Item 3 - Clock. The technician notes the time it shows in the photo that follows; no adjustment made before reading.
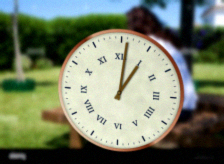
1:01
